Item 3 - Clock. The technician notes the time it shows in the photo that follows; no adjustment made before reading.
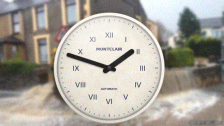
1:48
